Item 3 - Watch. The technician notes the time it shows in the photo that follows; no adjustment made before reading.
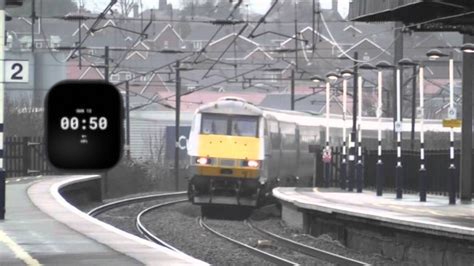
0:50
